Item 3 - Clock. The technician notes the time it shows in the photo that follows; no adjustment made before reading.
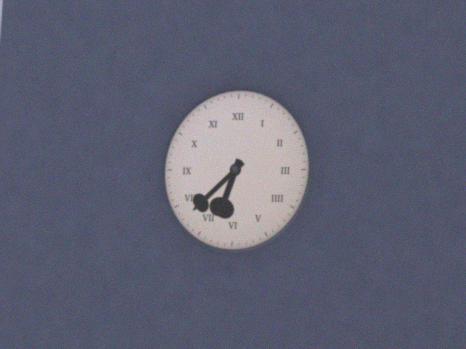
6:38
